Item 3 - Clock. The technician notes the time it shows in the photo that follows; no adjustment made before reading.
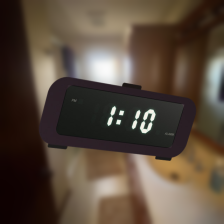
1:10
